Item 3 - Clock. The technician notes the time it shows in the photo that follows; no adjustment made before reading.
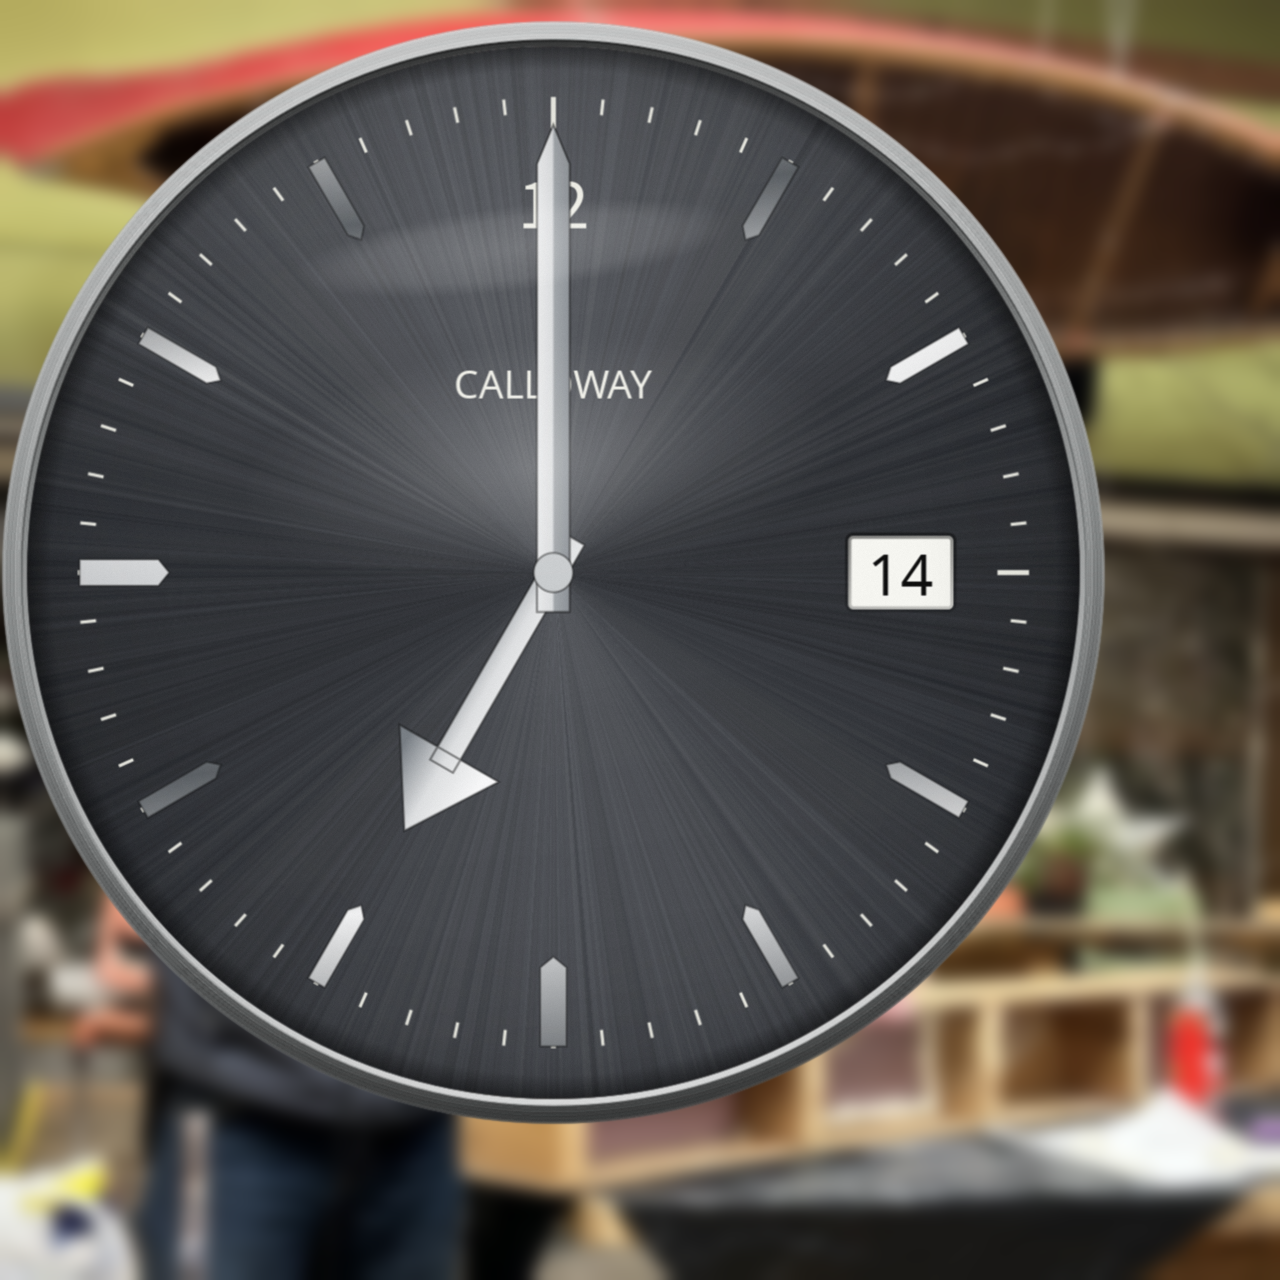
7:00
